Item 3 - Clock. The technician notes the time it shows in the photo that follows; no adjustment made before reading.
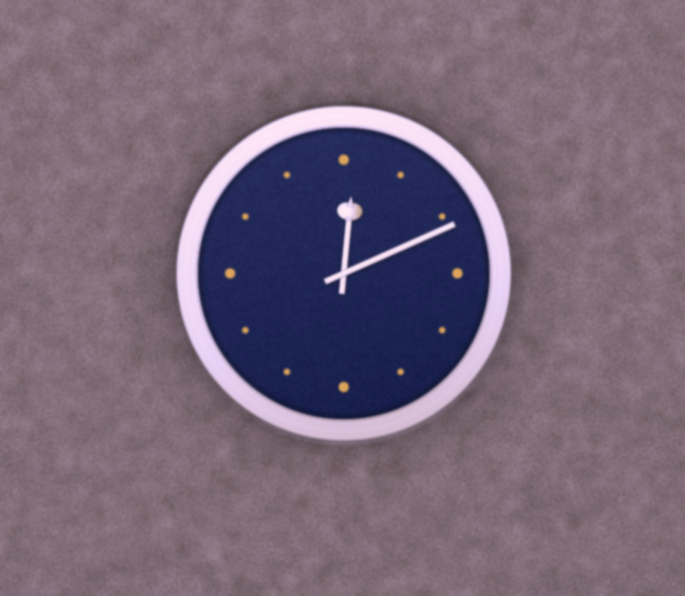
12:11
